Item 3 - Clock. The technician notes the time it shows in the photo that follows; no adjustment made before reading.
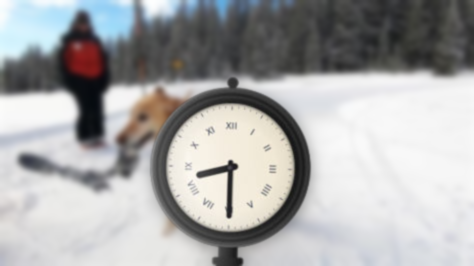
8:30
